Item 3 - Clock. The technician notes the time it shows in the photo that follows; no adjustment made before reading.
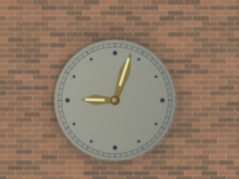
9:03
